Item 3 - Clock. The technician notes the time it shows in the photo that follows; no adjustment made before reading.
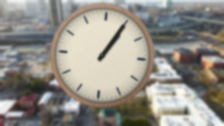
1:05
